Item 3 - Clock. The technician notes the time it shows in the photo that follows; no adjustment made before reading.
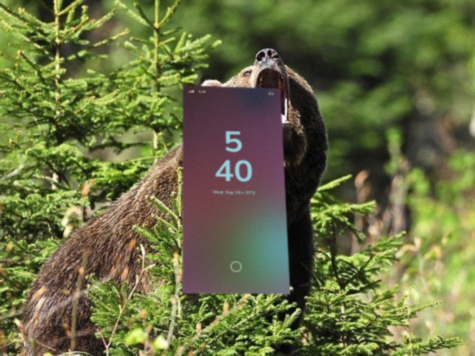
5:40
